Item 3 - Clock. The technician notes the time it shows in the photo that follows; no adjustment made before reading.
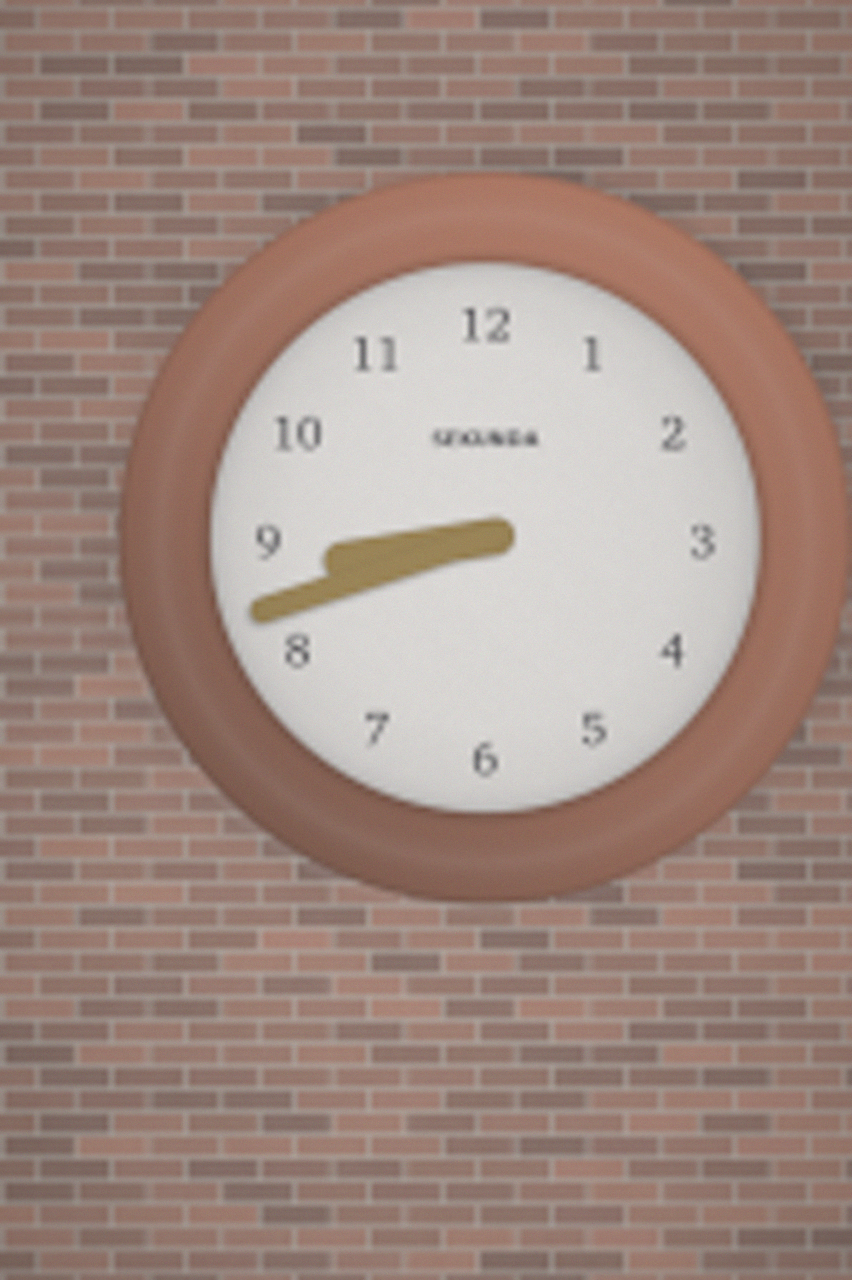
8:42
